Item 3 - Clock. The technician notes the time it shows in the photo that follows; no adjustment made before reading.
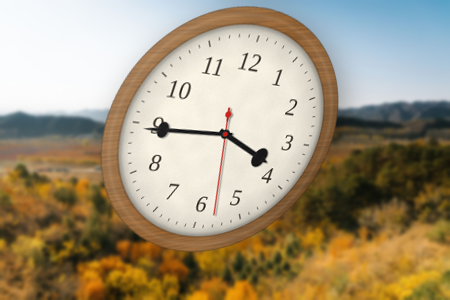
3:44:28
